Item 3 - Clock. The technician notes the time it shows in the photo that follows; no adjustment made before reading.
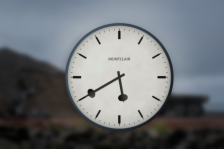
5:40
